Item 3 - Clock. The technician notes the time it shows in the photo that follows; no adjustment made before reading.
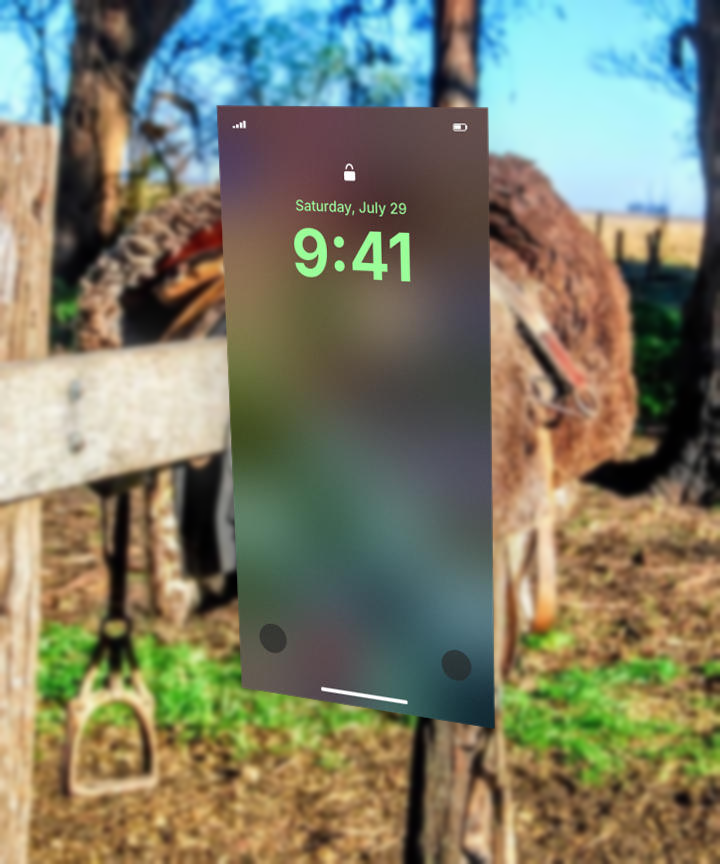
9:41
